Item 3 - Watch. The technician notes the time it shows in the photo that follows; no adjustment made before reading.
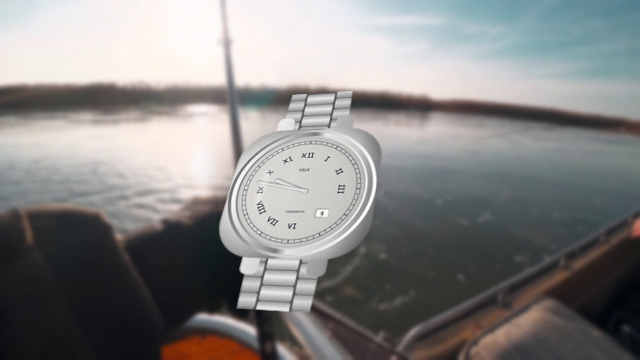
9:47
